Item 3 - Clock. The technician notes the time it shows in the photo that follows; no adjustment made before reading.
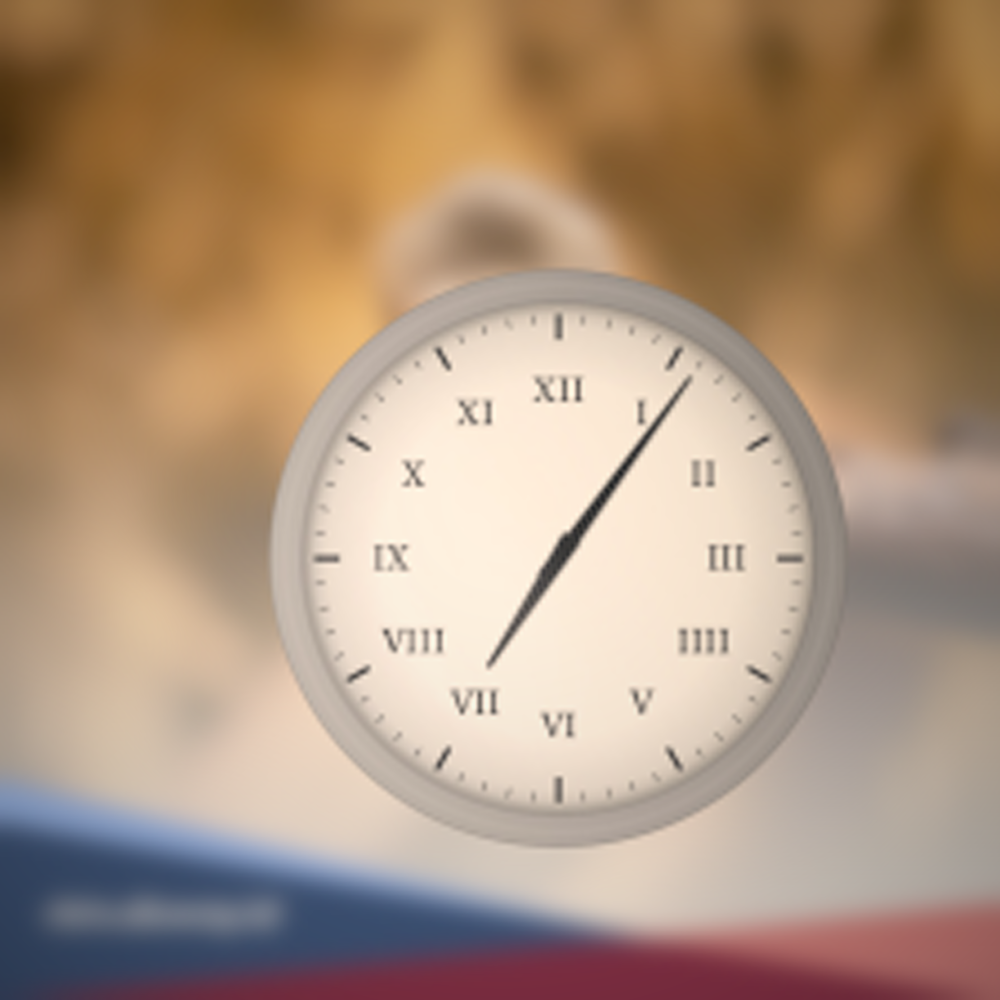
7:06
